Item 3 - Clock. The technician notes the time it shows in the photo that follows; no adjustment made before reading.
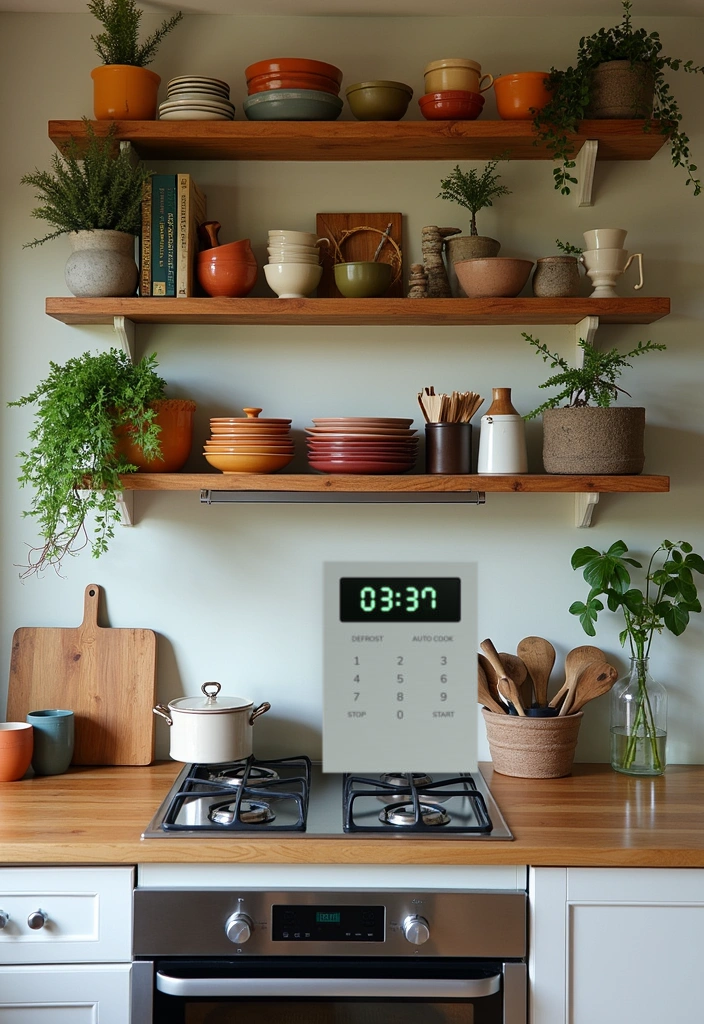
3:37
